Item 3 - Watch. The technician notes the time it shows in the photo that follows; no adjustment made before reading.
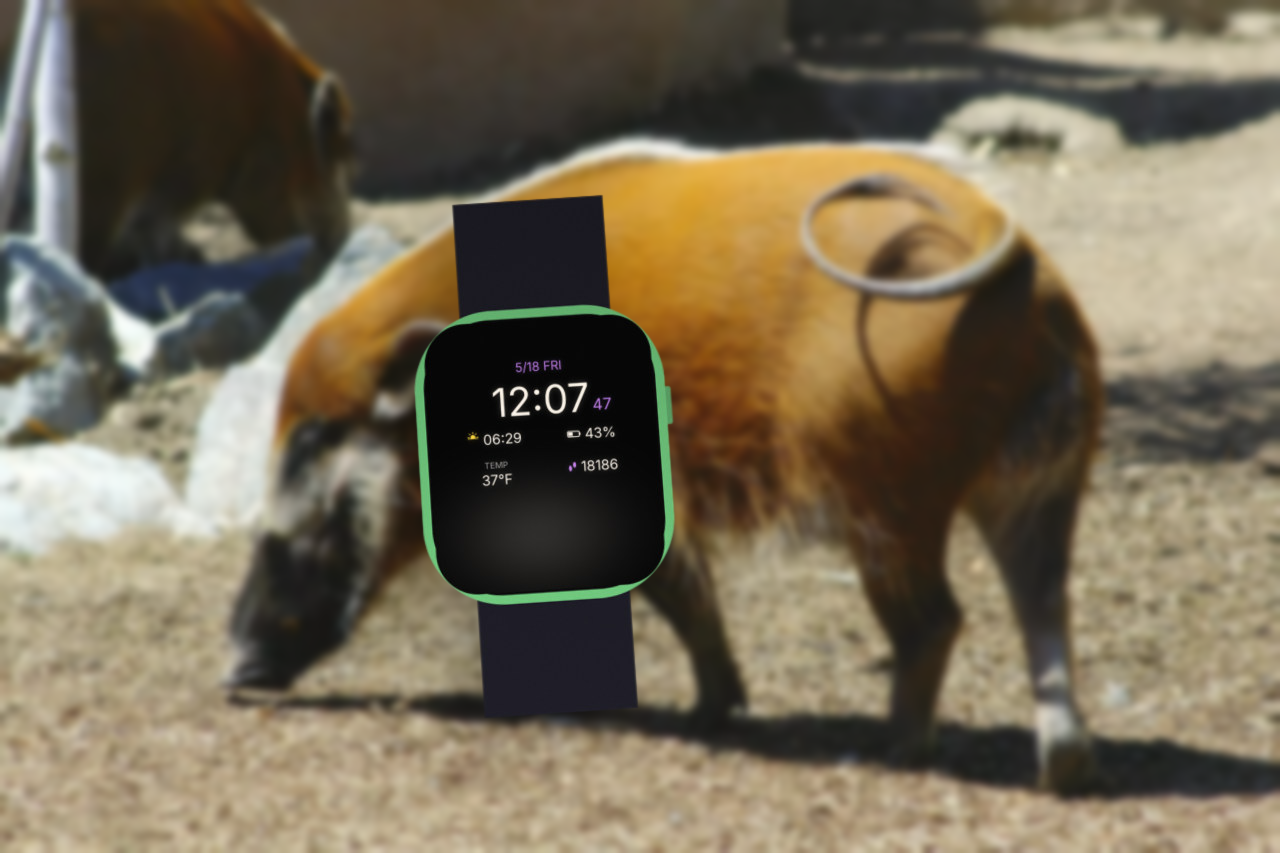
12:07:47
